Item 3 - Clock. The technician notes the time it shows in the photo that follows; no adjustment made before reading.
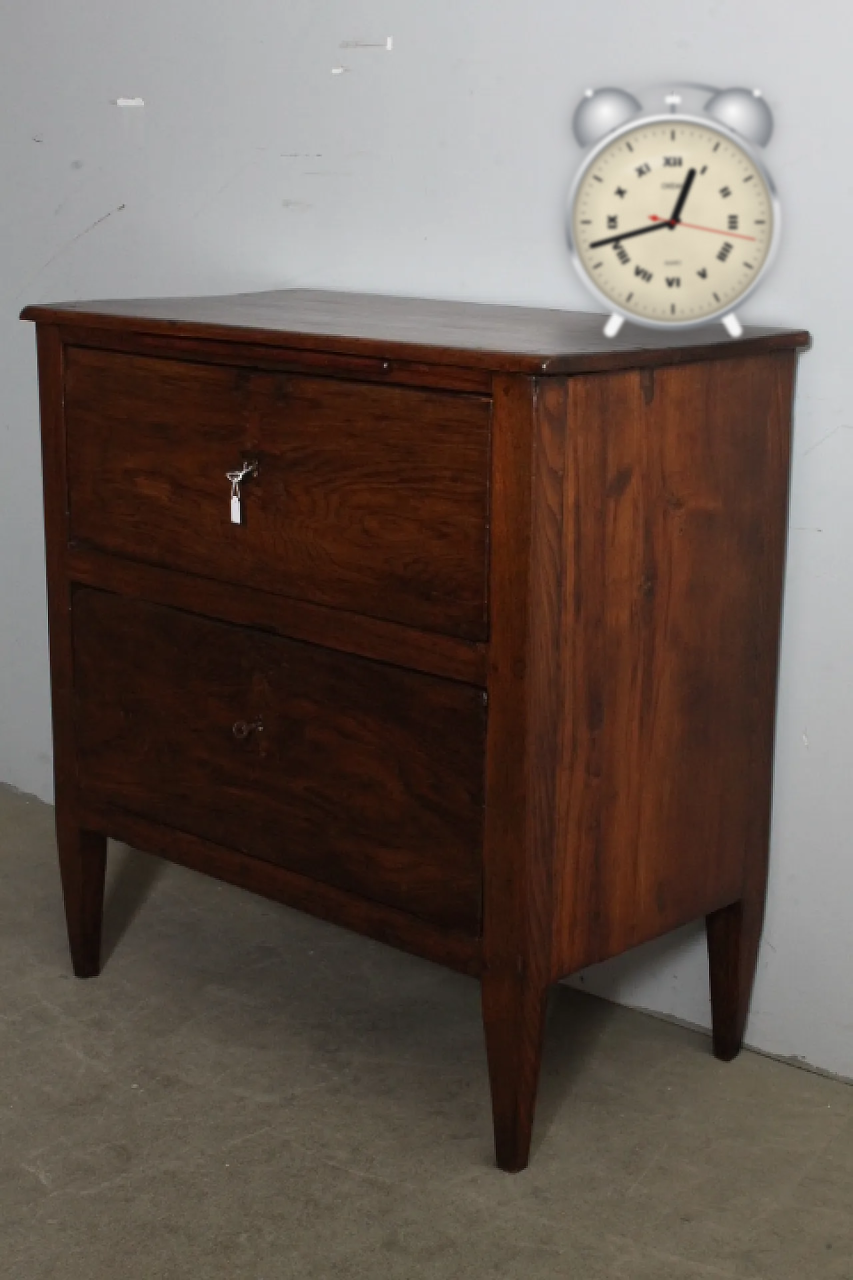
12:42:17
